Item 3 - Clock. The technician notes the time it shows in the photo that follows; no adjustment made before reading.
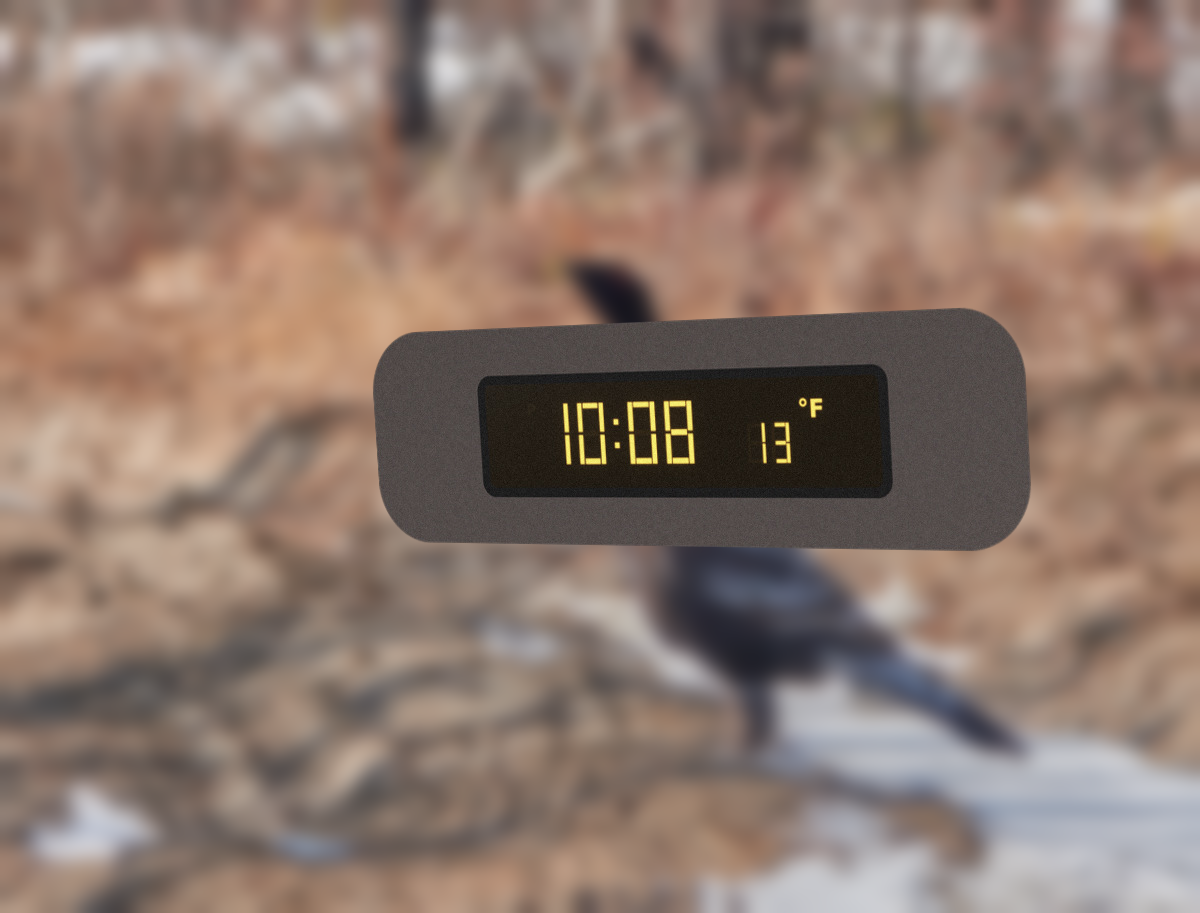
10:08
